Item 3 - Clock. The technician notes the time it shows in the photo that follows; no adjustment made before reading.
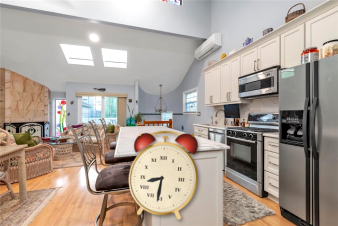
8:31
